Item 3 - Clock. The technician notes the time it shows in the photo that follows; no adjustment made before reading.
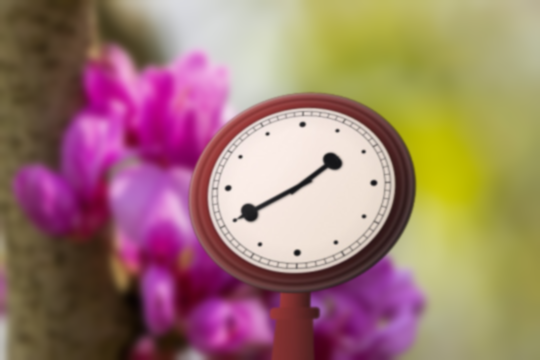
1:40
